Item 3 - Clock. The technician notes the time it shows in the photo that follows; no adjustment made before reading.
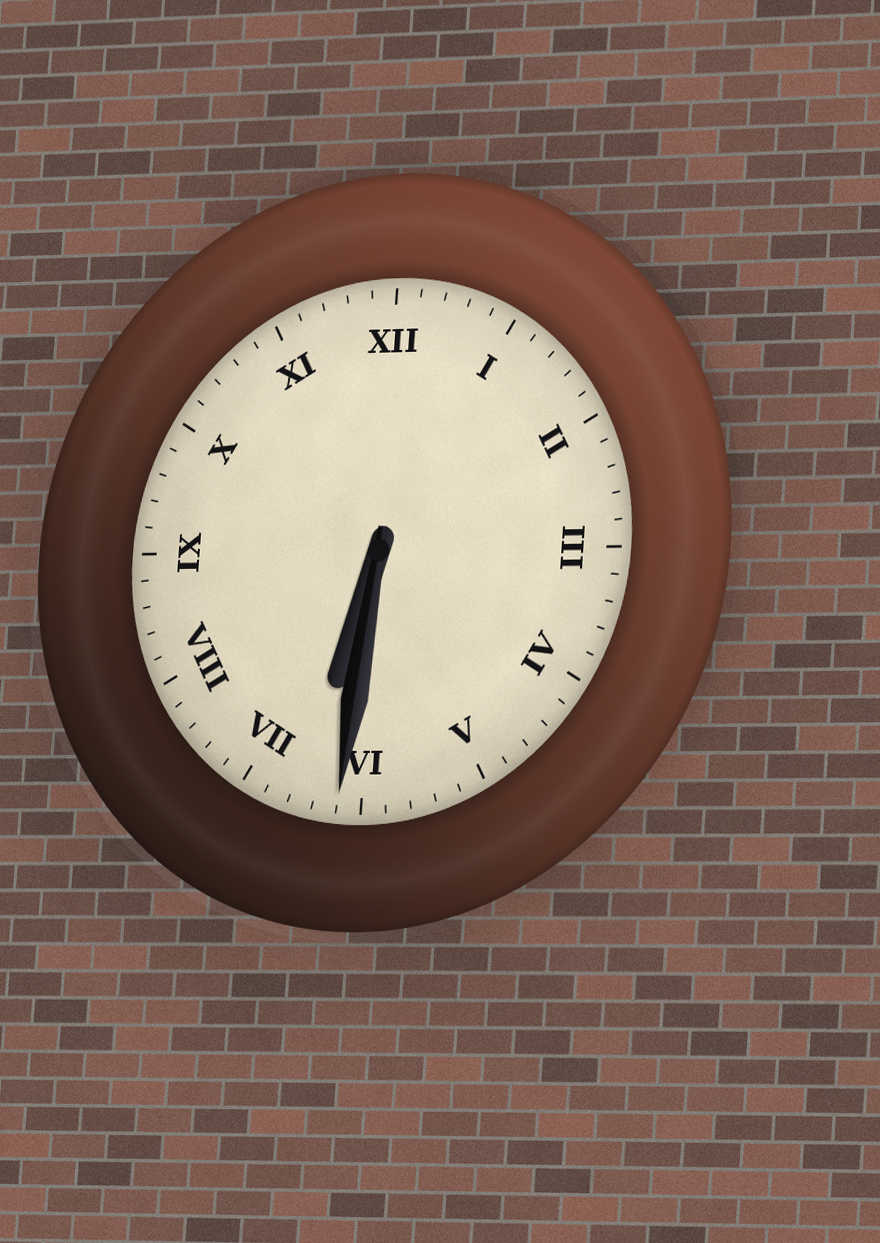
6:31
